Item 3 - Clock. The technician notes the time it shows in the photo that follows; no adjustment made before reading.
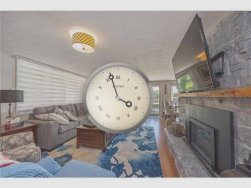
3:57
